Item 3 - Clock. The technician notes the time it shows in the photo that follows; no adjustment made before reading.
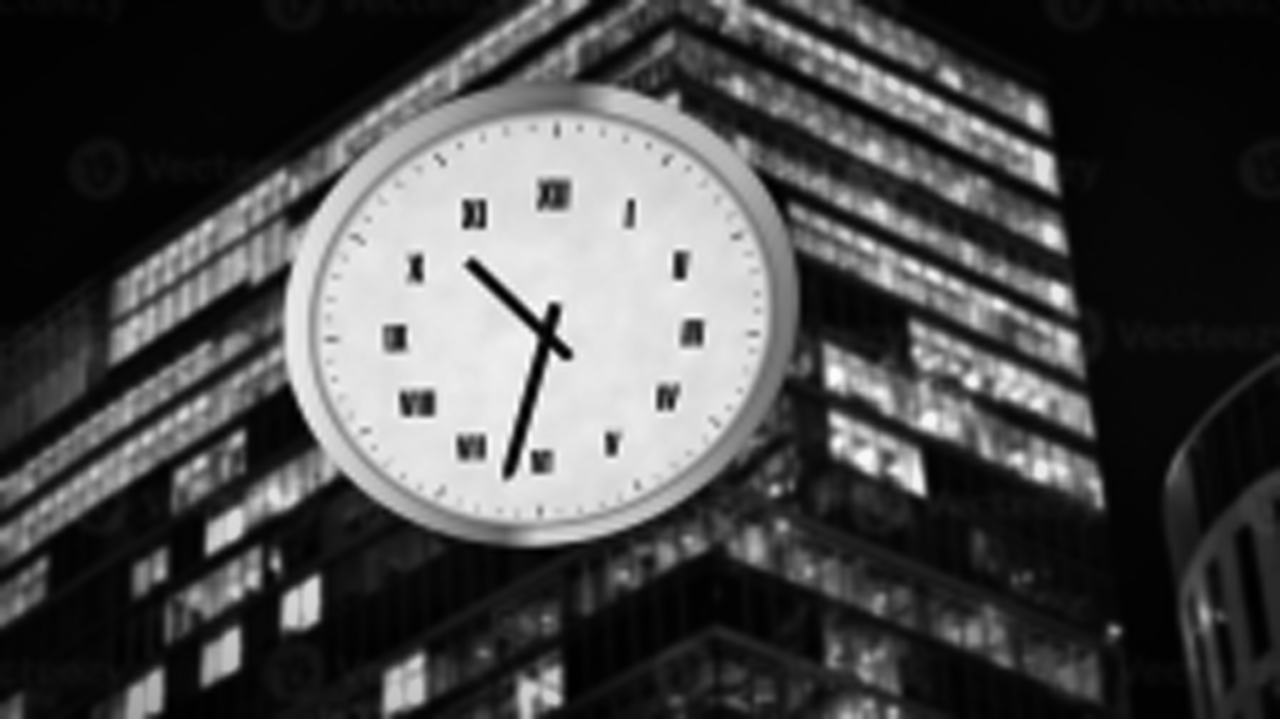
10:32
